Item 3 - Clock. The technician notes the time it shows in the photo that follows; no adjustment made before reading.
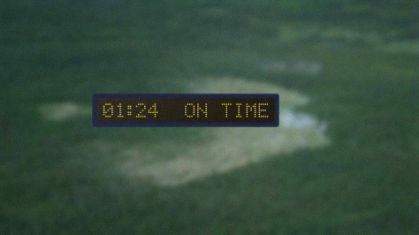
1:24
